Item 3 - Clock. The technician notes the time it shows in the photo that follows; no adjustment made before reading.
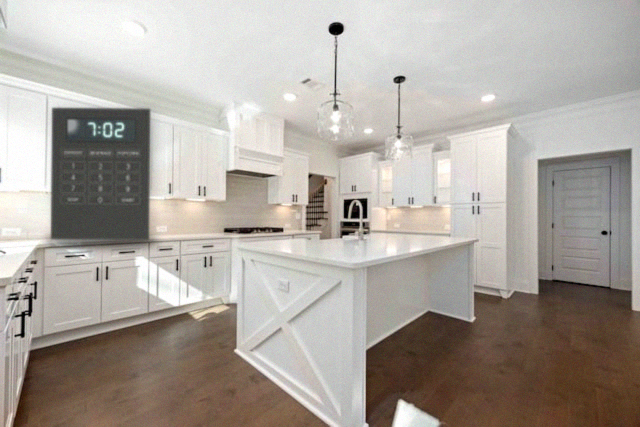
7:02
